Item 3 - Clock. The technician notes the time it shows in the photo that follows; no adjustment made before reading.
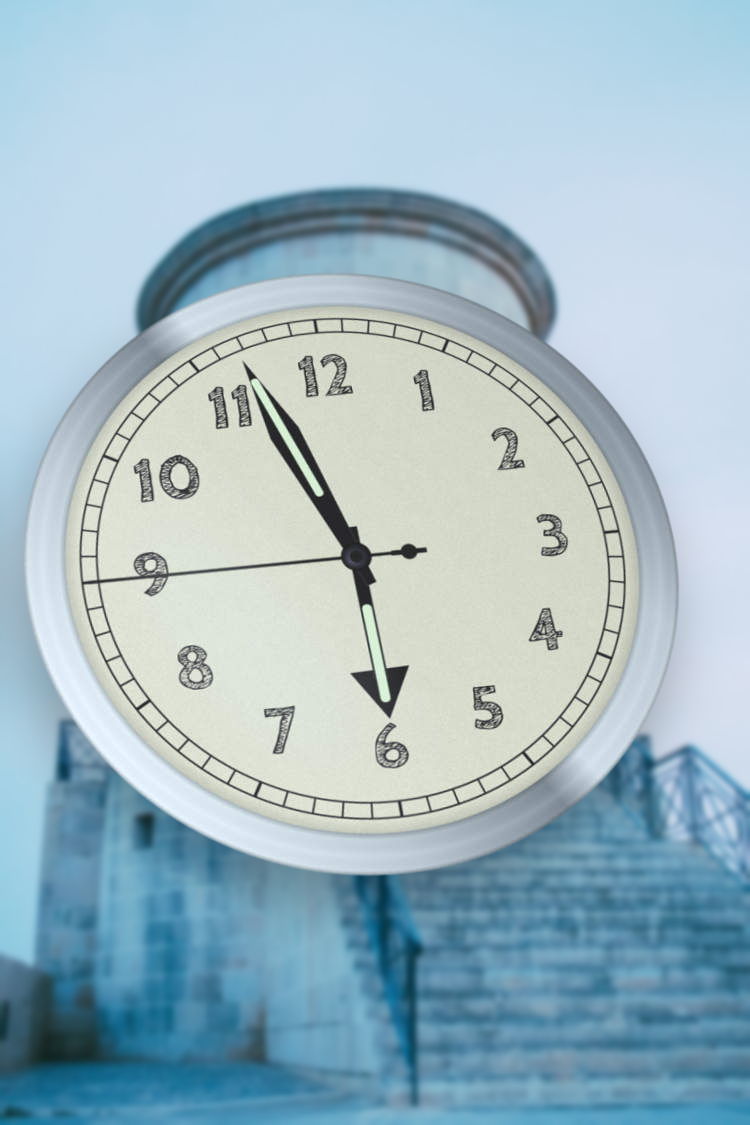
5:56:45
